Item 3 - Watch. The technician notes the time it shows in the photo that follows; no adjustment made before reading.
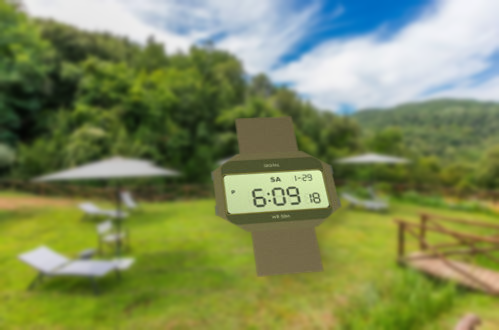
6:09:18
